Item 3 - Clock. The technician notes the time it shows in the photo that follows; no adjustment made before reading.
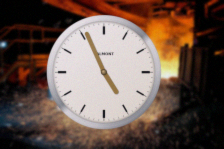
4:56
